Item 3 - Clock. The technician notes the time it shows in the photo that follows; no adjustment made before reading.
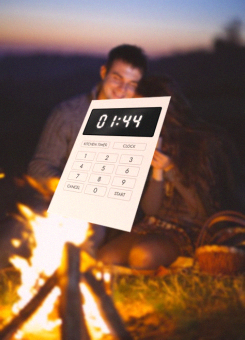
1:44
